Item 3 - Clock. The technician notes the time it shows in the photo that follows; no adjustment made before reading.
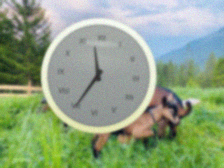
11:35
